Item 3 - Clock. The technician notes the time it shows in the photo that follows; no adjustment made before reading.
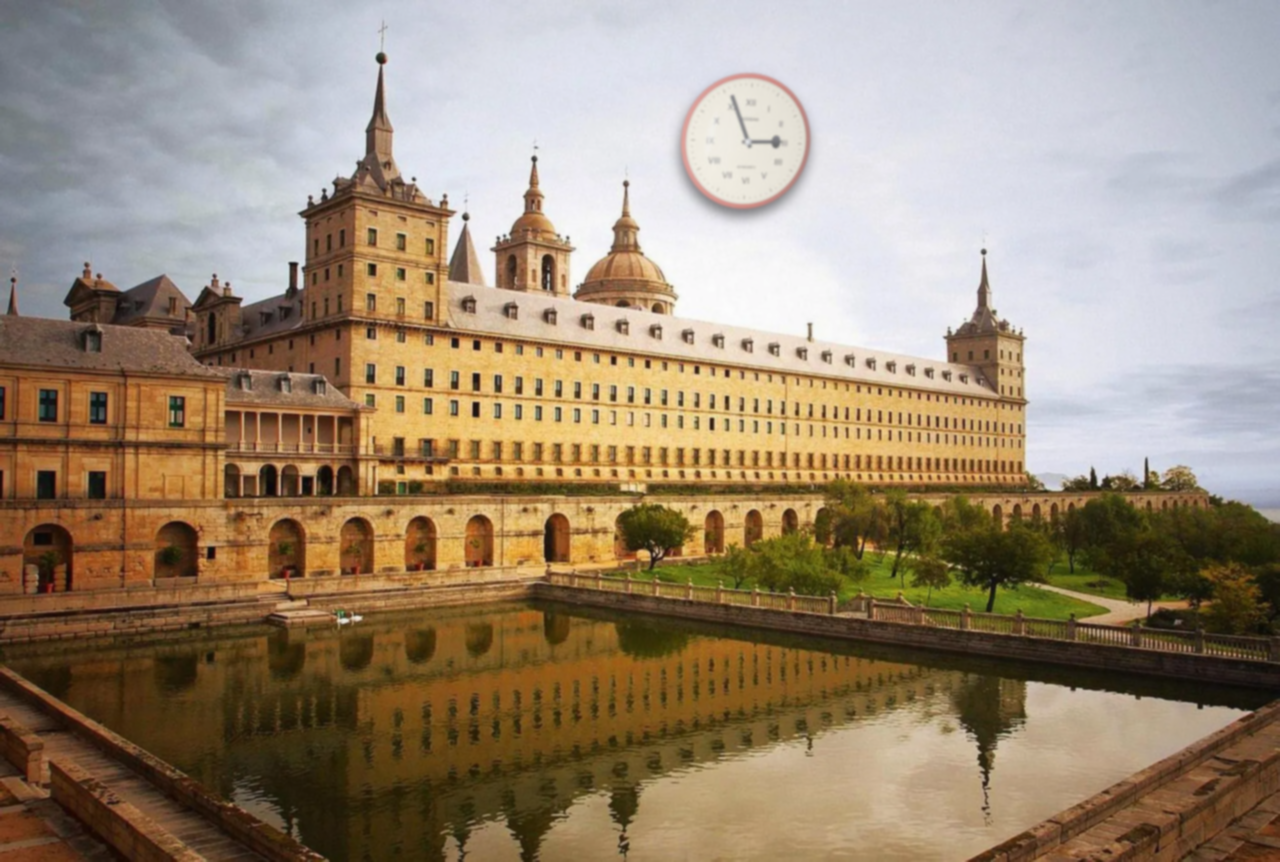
2:56
